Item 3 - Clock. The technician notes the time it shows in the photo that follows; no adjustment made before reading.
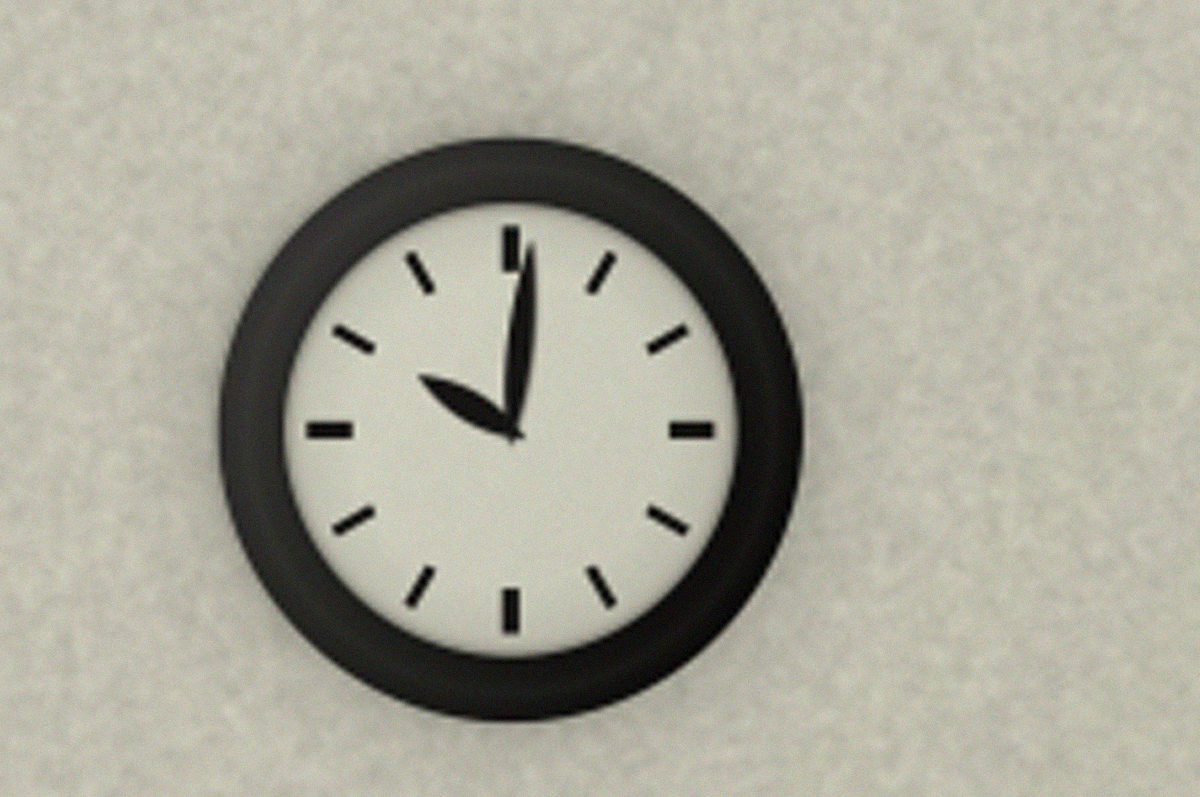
10:01
